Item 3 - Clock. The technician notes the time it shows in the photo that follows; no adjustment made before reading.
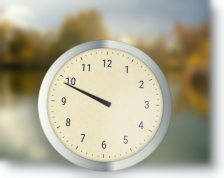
9:49
